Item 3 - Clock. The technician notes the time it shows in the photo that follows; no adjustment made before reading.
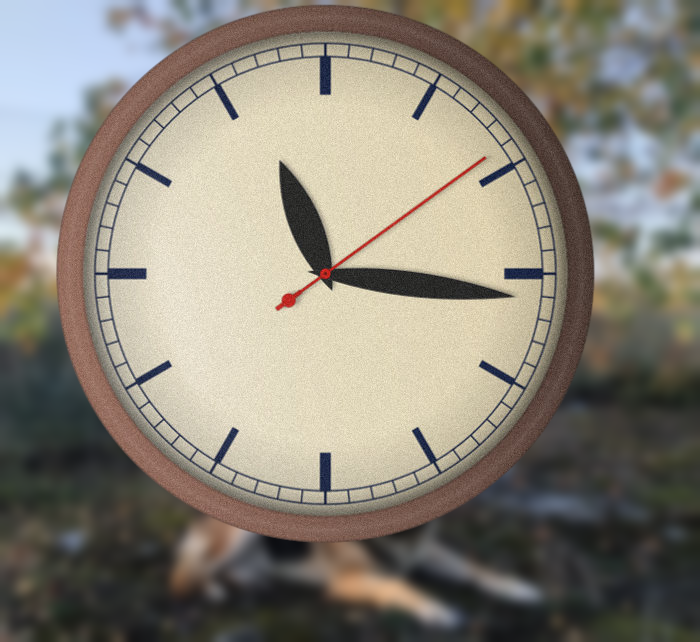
11:16:09
